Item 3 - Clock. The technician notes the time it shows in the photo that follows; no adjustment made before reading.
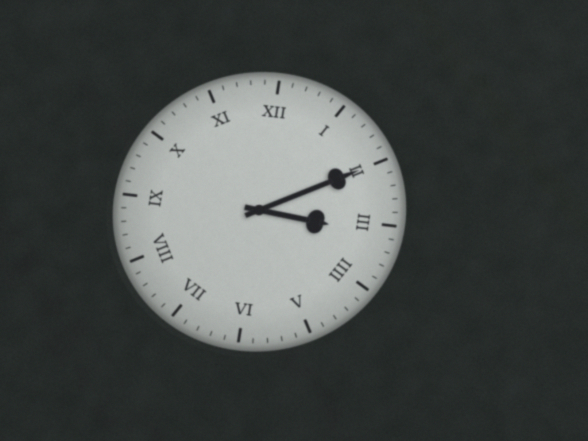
3:10
